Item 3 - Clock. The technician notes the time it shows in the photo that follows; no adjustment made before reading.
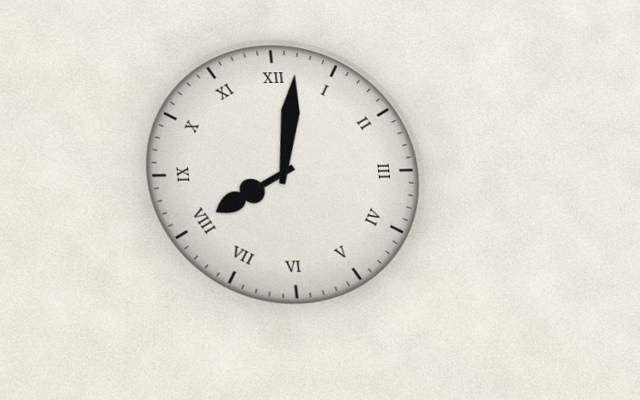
8:02
